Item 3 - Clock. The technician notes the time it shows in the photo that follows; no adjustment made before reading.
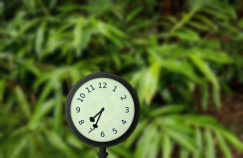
7:34
